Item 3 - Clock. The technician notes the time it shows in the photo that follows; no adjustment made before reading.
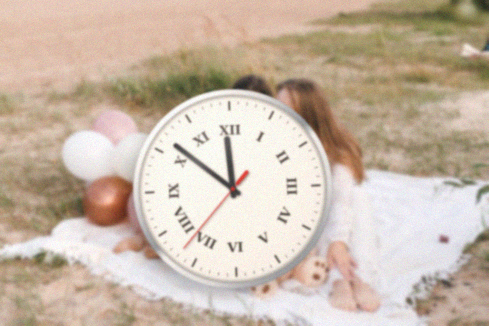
11:51:37
